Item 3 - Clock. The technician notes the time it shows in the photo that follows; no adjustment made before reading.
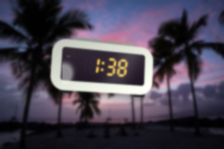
1:38
